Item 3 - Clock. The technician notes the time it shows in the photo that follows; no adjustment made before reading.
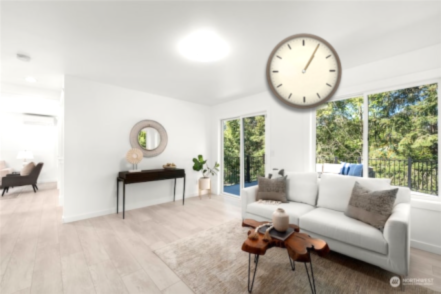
1:05
